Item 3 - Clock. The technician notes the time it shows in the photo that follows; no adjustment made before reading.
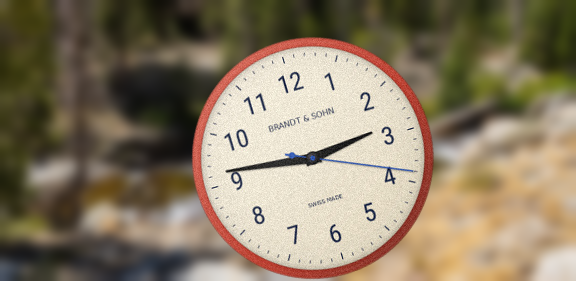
2:46:19
